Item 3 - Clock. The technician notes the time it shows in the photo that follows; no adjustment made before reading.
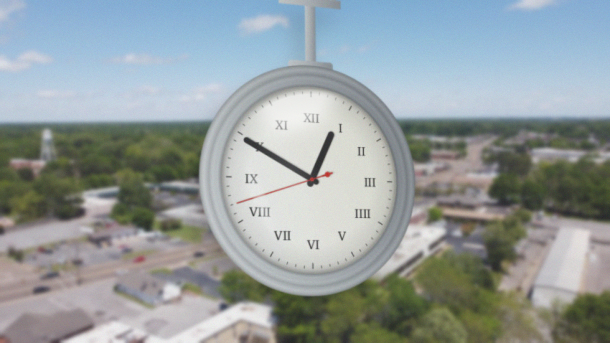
12:49:42
